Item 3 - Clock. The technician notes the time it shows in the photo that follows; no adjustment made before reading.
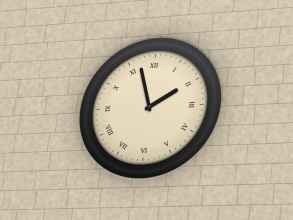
1:57
